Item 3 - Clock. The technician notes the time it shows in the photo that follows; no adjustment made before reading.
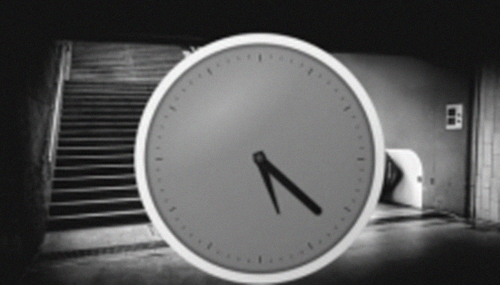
5:22
